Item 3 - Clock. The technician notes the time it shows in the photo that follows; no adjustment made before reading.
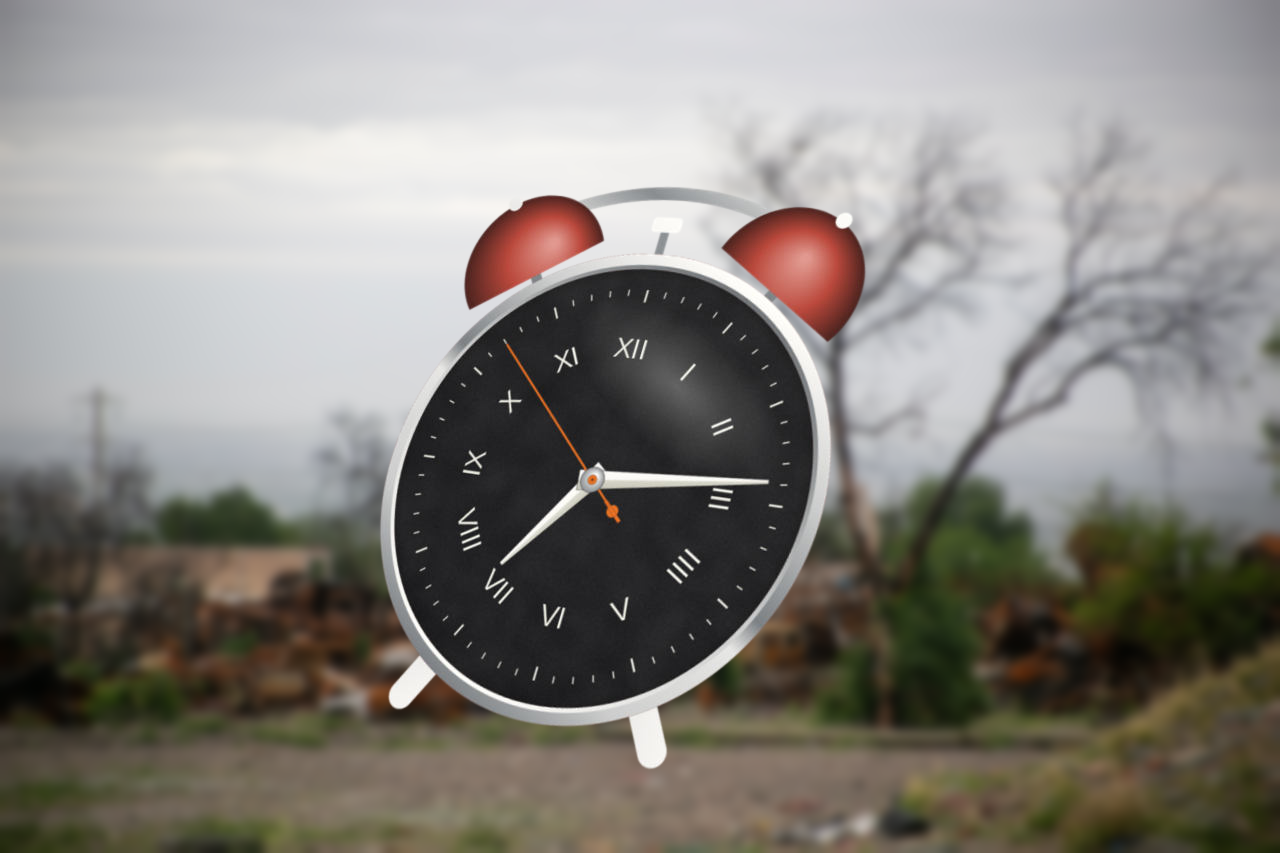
7:13:52
